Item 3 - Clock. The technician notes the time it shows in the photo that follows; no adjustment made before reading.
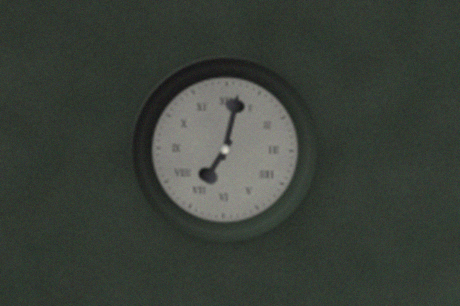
7:02
